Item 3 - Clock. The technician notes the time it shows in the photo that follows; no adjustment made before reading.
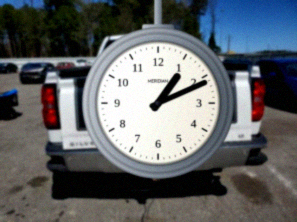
1:11
